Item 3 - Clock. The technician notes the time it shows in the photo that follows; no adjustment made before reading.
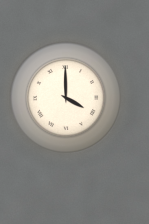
4:00
